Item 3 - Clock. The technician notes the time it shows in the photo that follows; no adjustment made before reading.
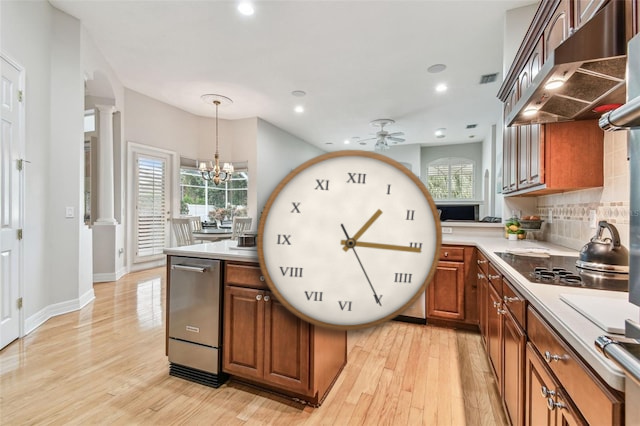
1:15:25
